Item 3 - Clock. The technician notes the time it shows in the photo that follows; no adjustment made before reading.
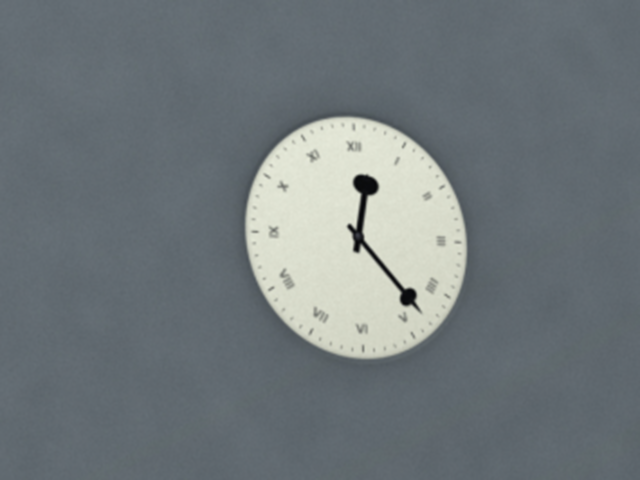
12:23
